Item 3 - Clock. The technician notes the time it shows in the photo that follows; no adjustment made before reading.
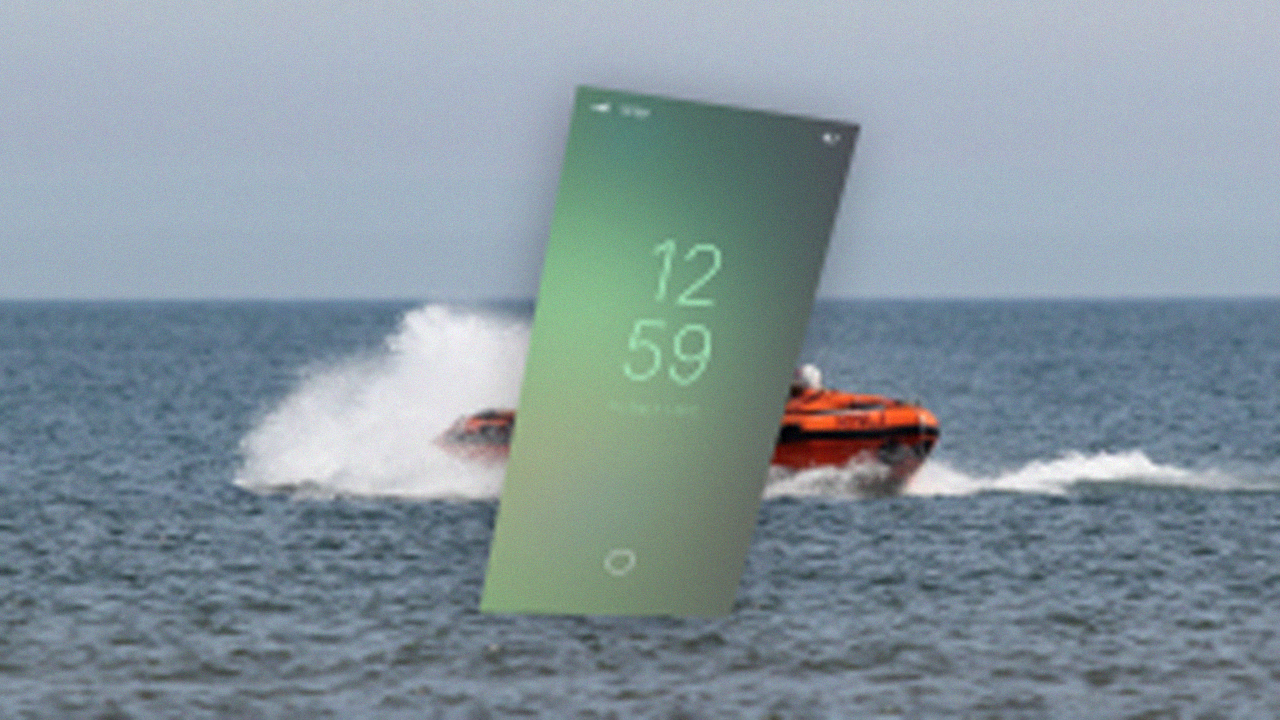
12:59
